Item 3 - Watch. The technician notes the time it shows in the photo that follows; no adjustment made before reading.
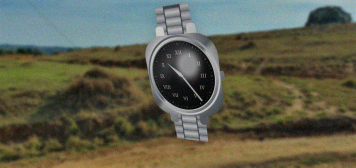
10:24
